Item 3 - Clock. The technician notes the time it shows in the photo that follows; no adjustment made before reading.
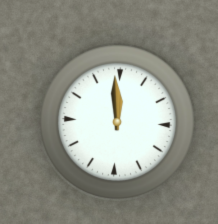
11:59
